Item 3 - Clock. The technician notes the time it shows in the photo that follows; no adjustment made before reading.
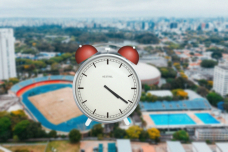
4:21
